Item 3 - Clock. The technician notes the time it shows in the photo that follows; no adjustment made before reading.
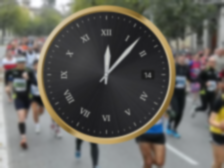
12:07
